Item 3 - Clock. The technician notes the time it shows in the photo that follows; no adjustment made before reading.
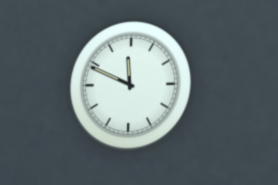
11:49
